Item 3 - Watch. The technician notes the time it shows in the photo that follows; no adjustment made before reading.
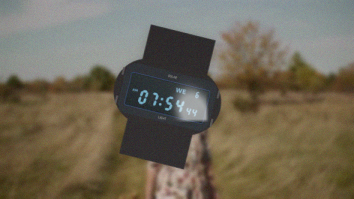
7:54:44
